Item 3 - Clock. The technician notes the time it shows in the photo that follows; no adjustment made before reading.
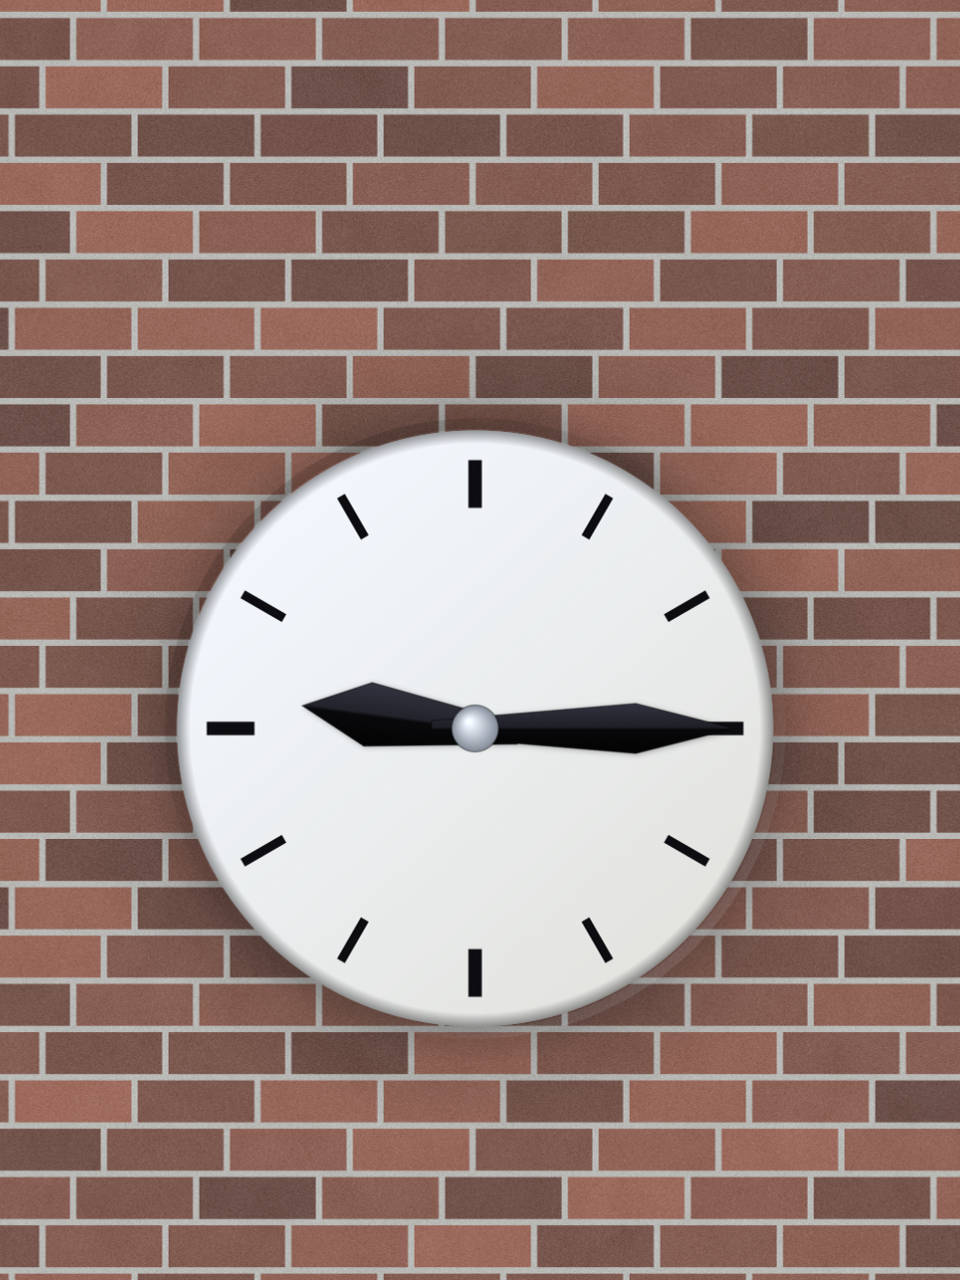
9:15
